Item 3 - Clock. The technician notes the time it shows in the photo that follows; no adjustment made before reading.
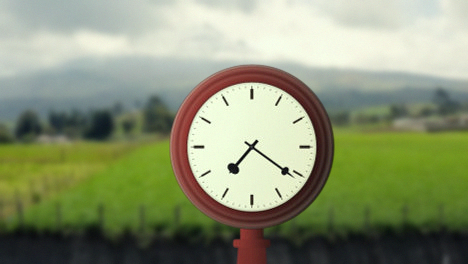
7:21
